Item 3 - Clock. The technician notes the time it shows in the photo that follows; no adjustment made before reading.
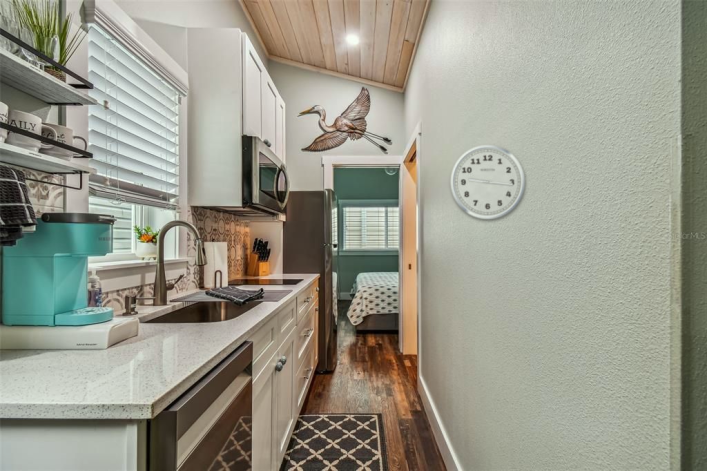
9:16
